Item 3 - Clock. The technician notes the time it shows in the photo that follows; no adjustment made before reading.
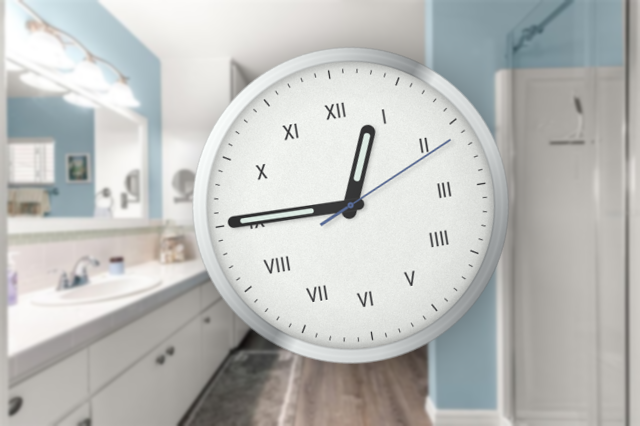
12:45:11
